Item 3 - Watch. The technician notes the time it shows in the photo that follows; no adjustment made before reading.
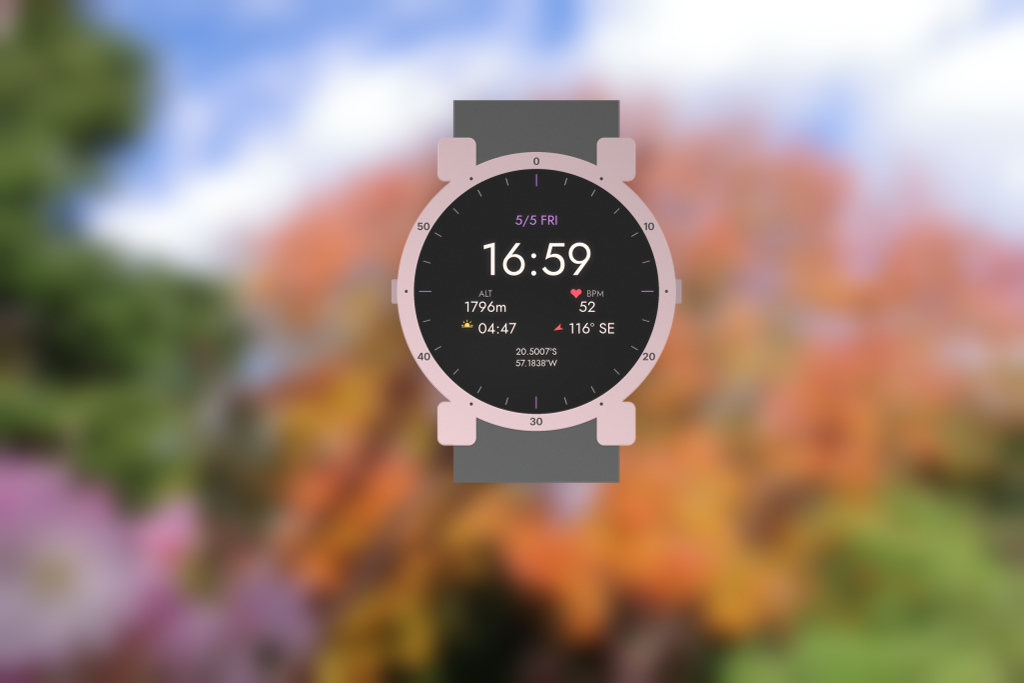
16:59
